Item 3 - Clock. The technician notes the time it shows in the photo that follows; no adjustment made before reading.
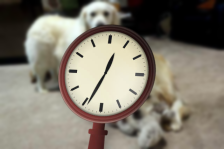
12:34
